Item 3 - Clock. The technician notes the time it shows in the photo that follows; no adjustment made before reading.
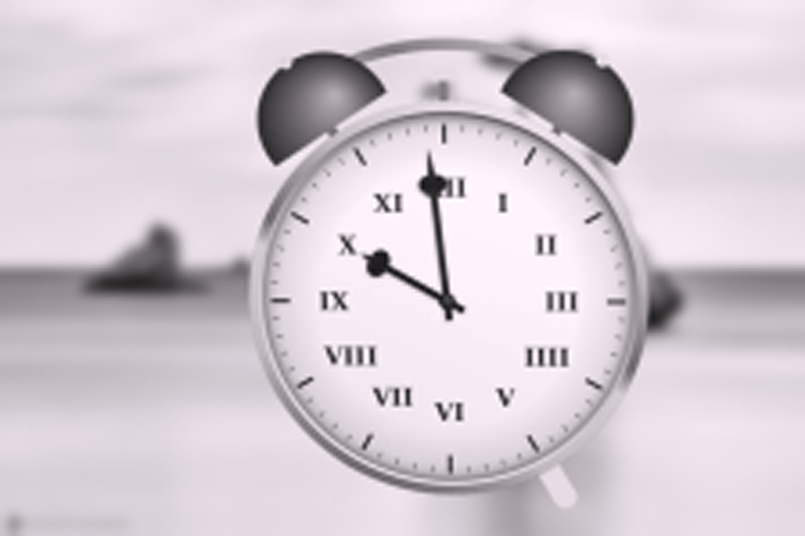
9:59
